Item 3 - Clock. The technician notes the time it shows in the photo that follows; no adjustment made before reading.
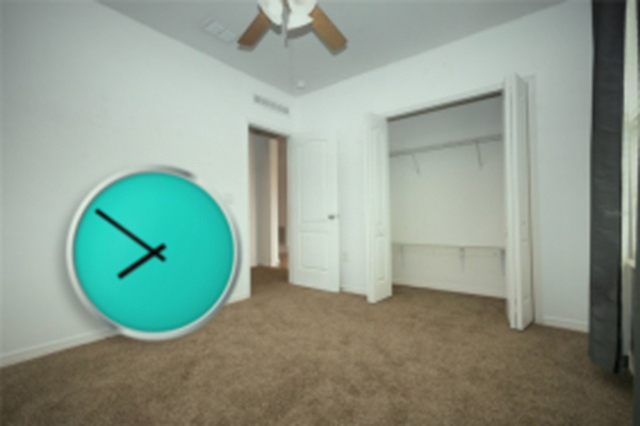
7:51
